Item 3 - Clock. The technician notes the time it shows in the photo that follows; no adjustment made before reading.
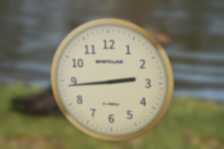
2:44
